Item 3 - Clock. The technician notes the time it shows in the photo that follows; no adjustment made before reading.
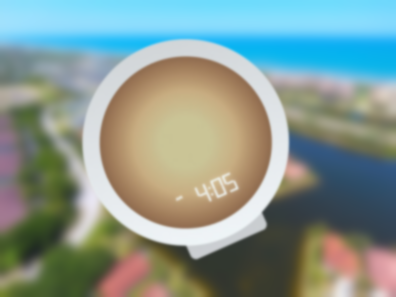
4:05
